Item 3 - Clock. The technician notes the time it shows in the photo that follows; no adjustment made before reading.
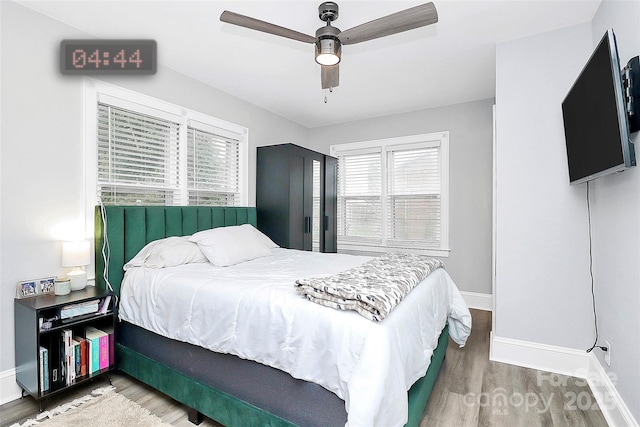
4:44
